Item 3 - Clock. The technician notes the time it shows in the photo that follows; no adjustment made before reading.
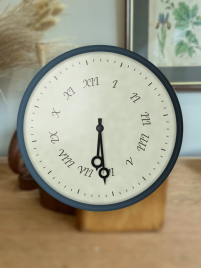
6:31
